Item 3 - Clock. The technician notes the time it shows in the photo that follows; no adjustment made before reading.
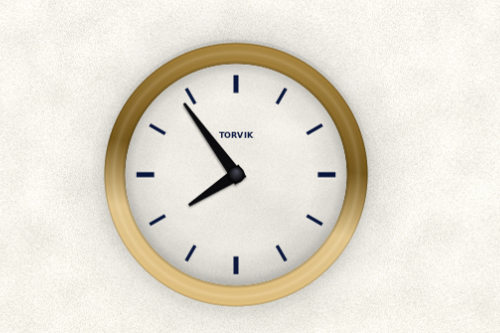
7:54
